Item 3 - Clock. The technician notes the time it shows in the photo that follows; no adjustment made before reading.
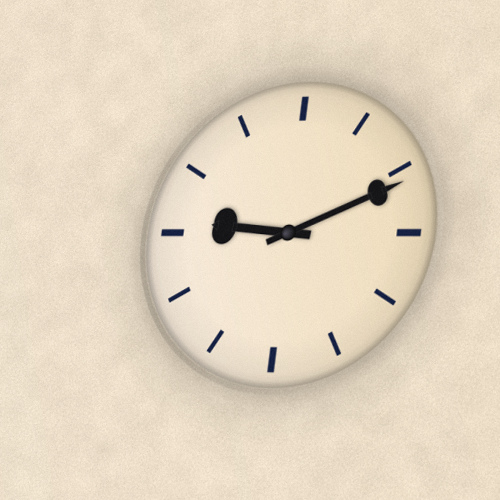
9:11
